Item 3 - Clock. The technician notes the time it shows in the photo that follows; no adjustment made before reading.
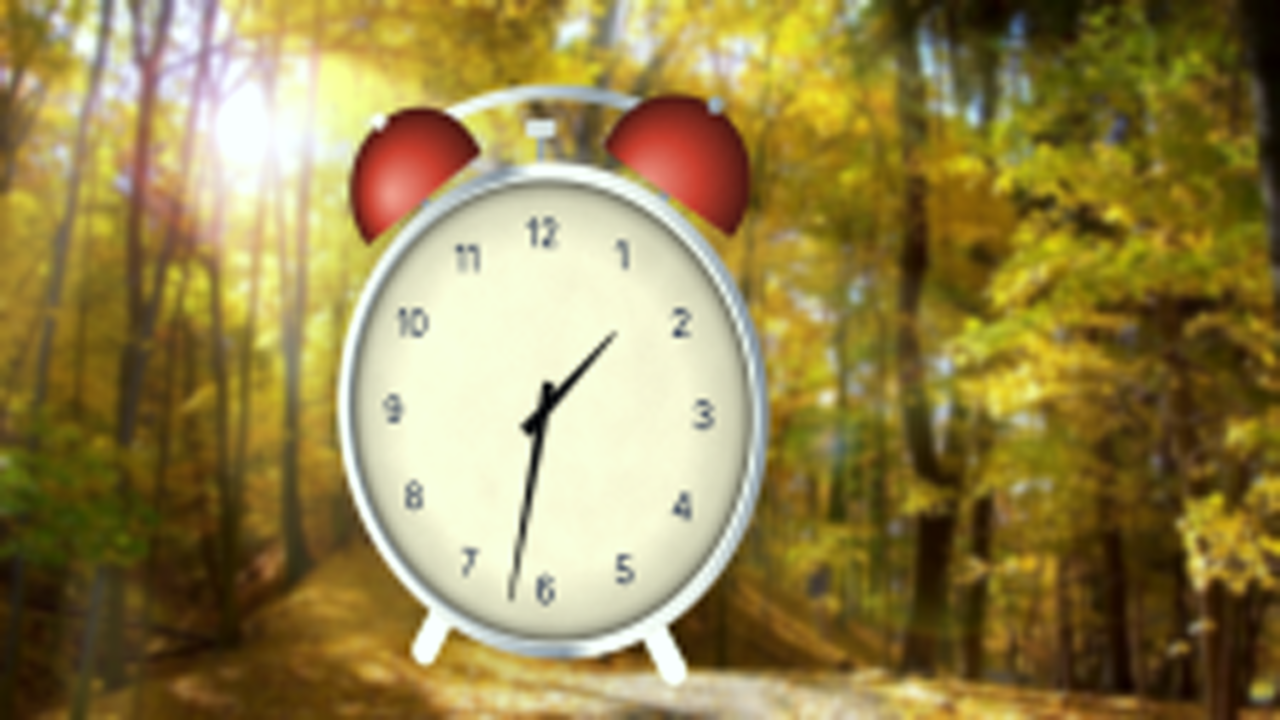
1:32
